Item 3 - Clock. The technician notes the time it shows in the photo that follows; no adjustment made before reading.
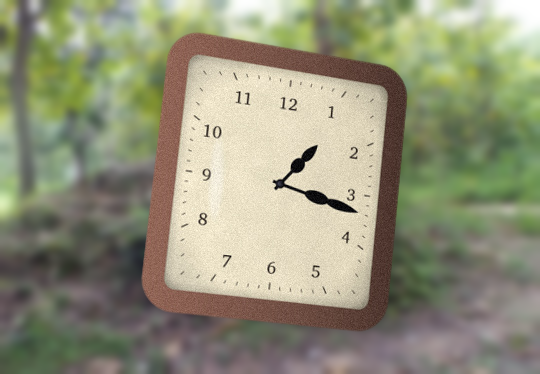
1:17
